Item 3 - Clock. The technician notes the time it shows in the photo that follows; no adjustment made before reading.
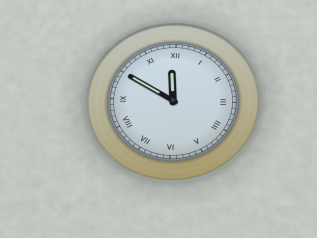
11:50
